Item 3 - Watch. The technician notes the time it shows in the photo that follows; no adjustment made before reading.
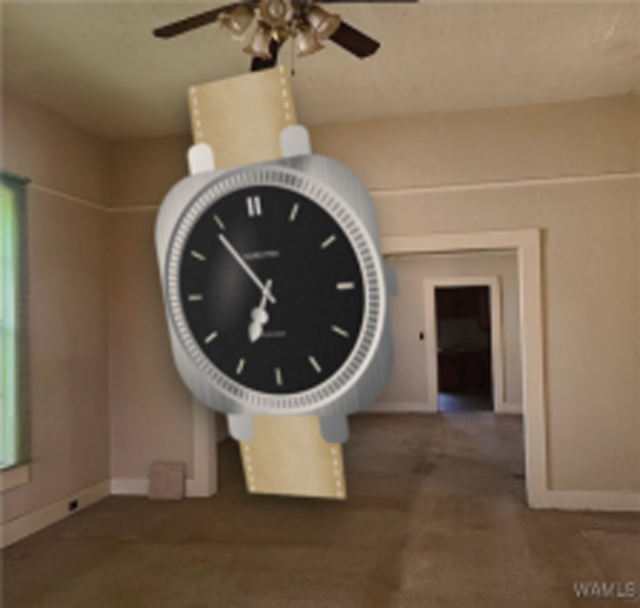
6:54
